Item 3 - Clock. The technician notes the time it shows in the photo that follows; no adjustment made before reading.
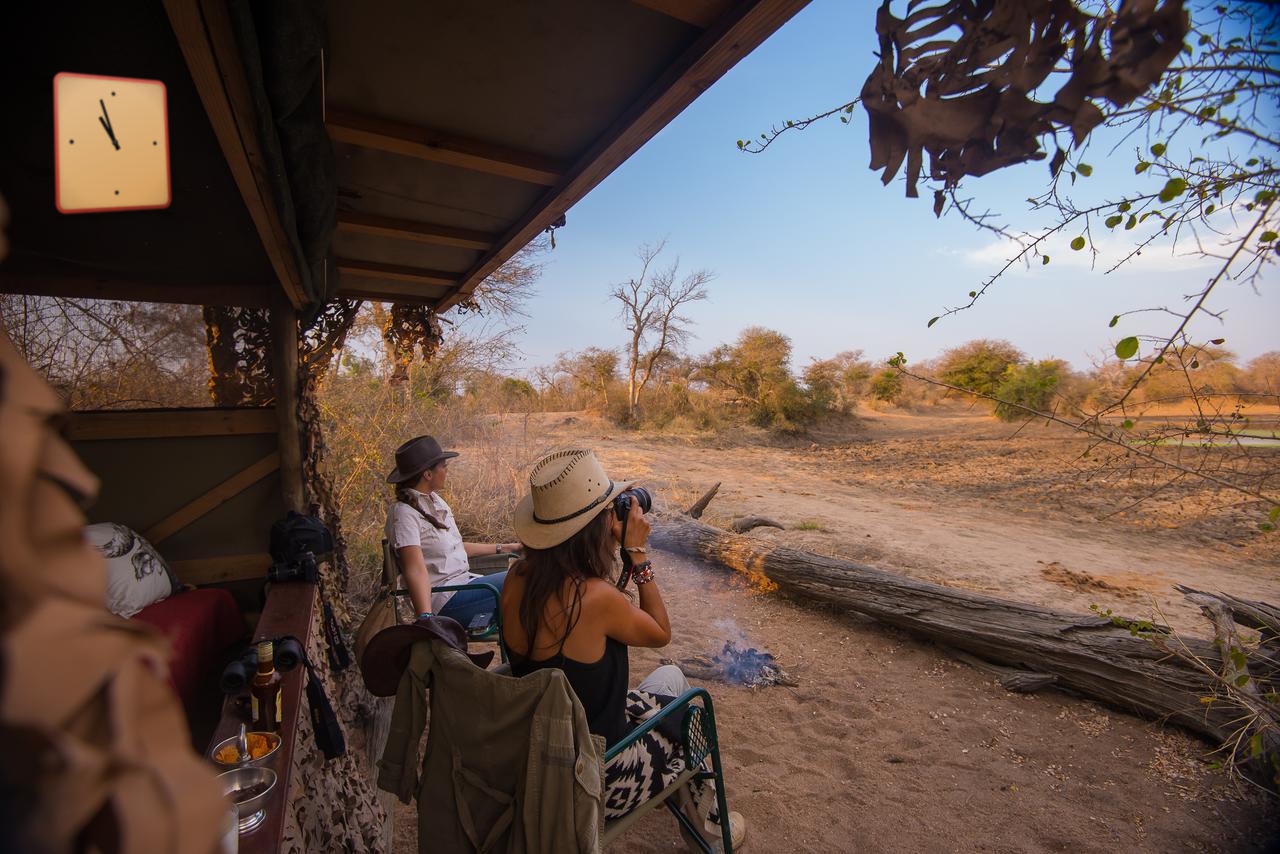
10:57
